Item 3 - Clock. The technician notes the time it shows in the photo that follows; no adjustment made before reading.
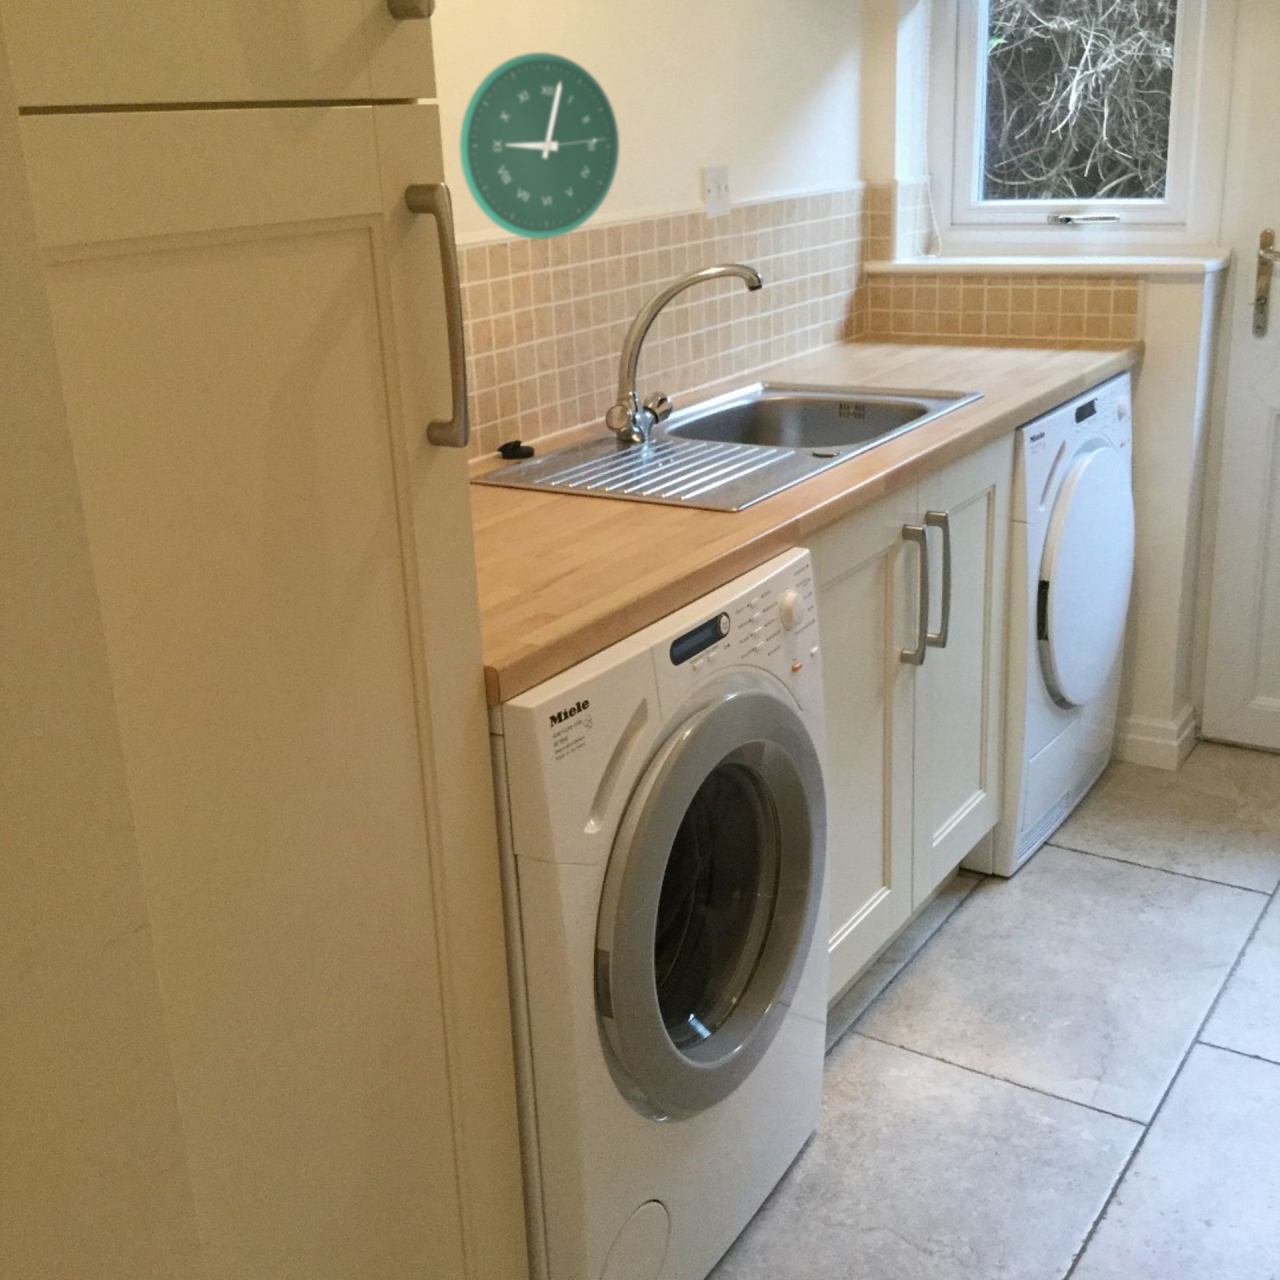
9:02:14
